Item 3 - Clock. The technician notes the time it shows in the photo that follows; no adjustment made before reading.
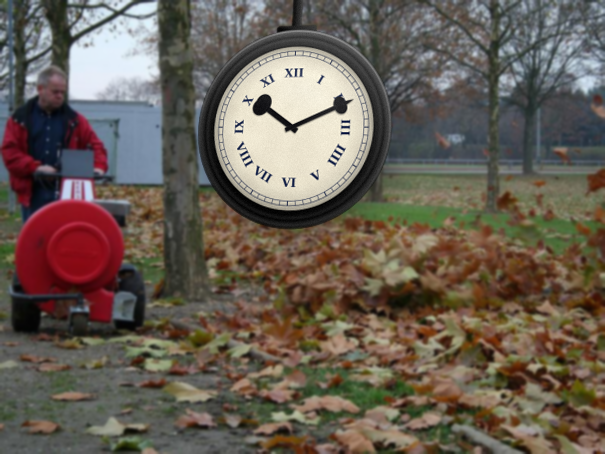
10:11
